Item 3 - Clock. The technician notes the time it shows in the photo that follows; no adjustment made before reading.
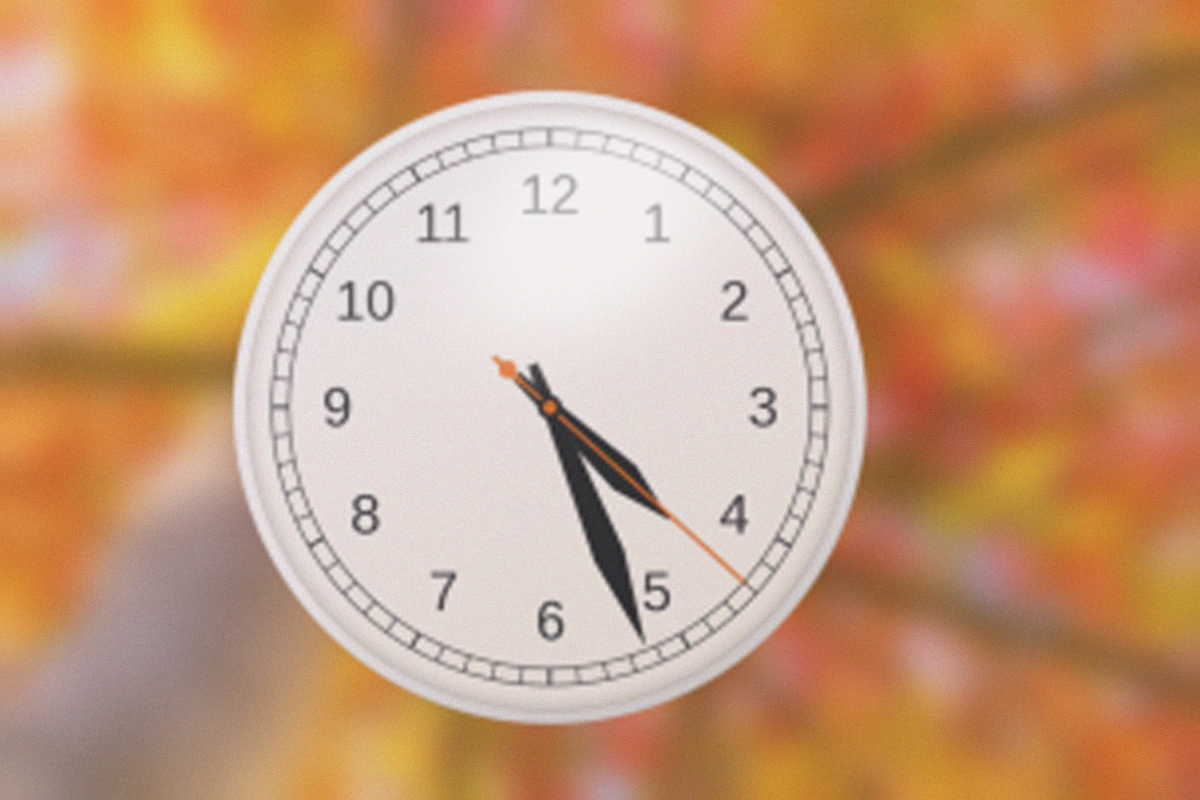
4:26:22
